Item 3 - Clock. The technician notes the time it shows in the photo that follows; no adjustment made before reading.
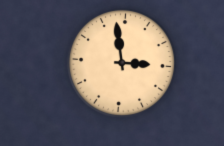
2:58
